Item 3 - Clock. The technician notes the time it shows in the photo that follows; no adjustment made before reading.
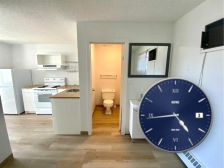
4:44
